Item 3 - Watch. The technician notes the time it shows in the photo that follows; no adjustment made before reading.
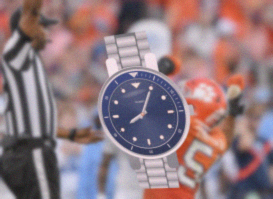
8:05
